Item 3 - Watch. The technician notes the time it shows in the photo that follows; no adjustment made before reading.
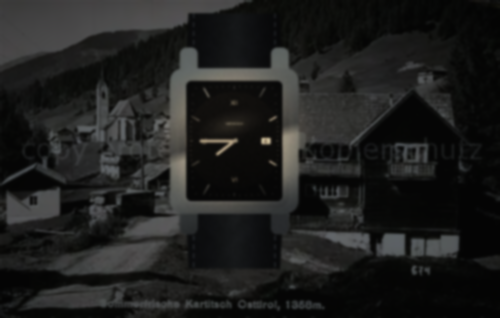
7:45
